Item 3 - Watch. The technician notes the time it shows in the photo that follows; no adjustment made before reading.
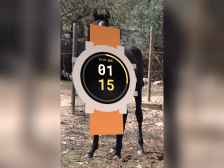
1:15
